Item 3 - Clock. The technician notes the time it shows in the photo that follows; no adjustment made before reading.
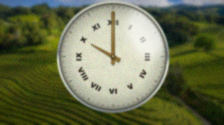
10:00
